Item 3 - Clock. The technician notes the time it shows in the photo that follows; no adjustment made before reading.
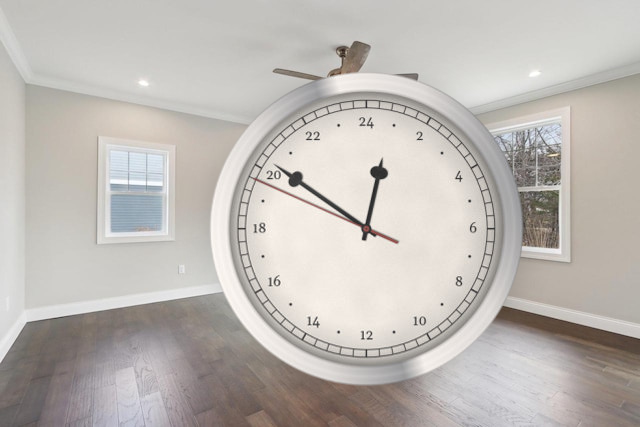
0:50:49
